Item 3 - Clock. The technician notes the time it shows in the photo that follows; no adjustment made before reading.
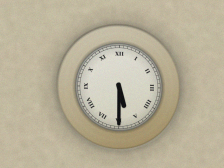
5:30
